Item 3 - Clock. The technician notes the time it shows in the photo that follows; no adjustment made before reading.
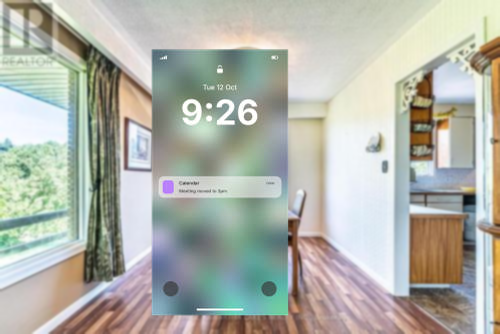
9:26
